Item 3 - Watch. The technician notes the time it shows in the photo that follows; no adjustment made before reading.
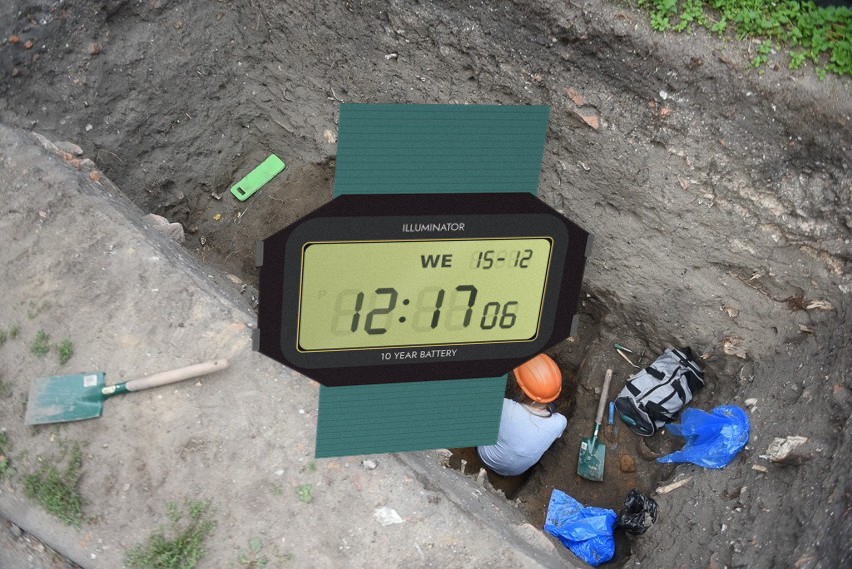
12:17:06
